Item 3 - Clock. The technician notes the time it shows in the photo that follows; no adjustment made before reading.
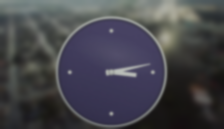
3:13
